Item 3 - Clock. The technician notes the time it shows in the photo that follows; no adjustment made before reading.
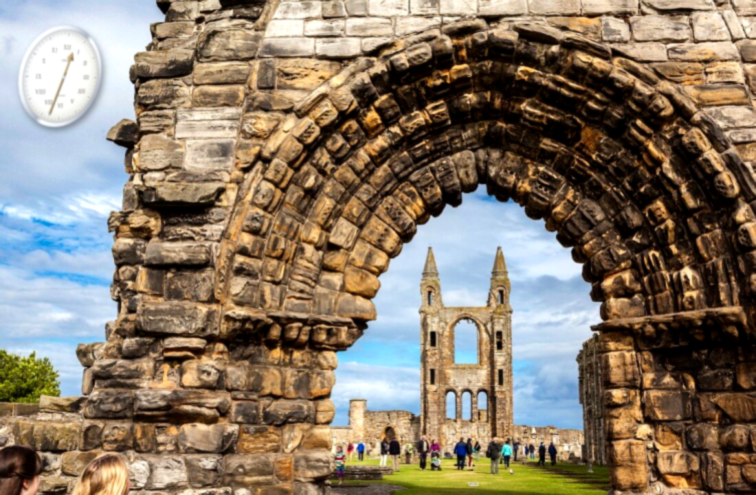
12:33
